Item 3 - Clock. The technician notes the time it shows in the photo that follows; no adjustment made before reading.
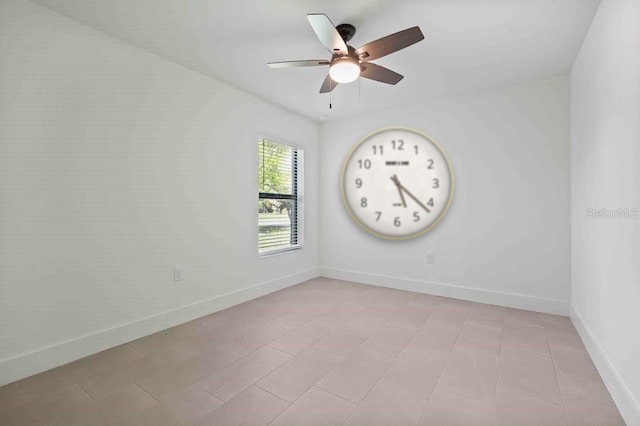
5:22
